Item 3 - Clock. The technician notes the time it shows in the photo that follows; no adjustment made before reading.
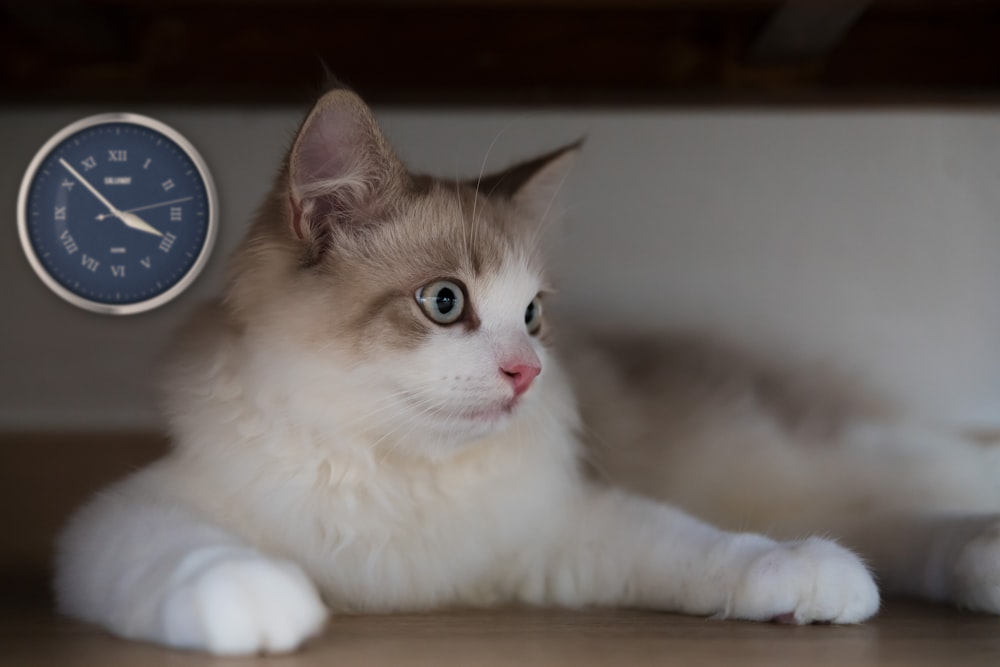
3:52:13
